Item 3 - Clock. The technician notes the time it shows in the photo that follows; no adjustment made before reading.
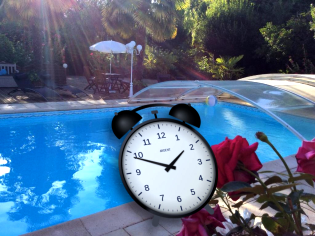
1:49
